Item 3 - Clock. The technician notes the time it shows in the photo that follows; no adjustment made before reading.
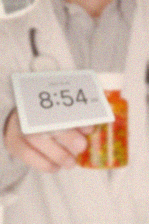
8:54
